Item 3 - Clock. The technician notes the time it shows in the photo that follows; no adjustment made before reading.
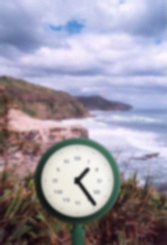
1:24
